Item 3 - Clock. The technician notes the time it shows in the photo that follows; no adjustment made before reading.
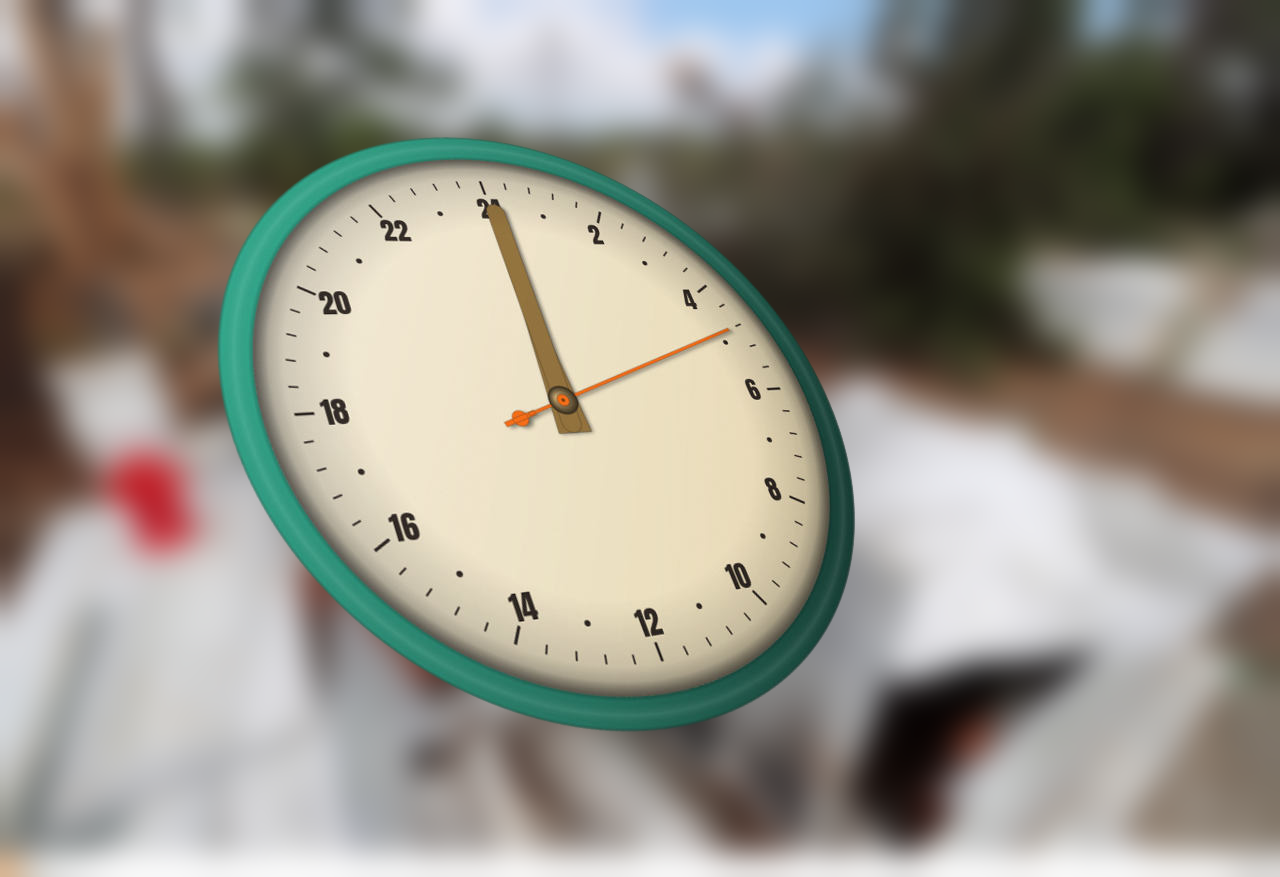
0:00:12
